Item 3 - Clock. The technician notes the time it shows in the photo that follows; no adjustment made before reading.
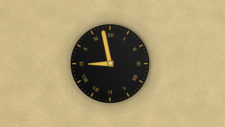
8:58
